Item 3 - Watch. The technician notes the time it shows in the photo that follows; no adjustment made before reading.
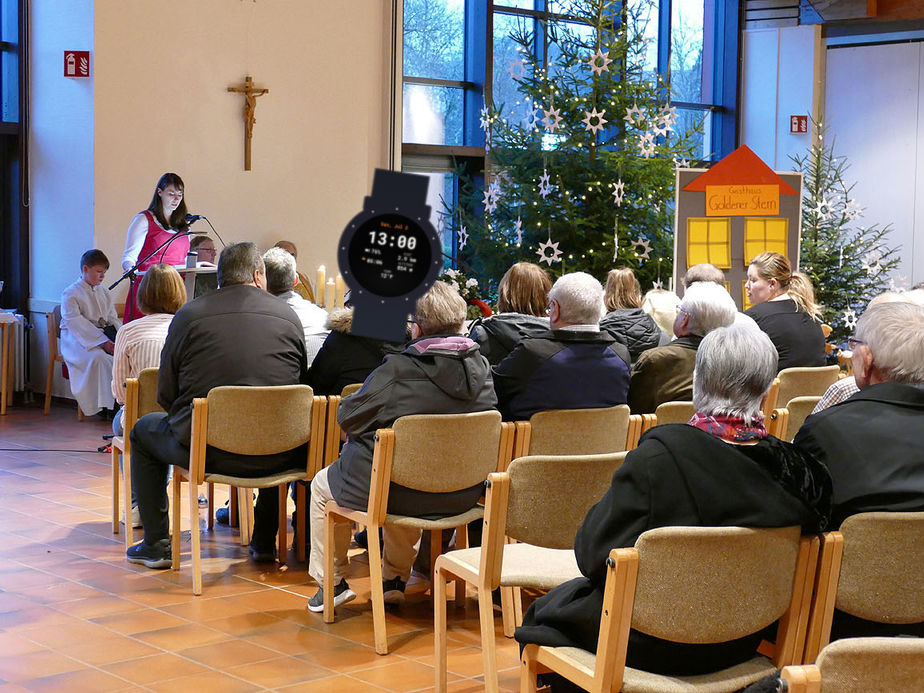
13:00
